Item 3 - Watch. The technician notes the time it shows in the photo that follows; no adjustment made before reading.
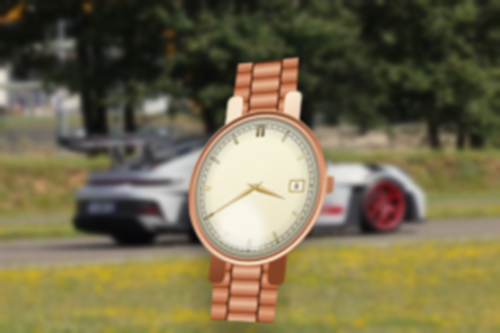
3:40
